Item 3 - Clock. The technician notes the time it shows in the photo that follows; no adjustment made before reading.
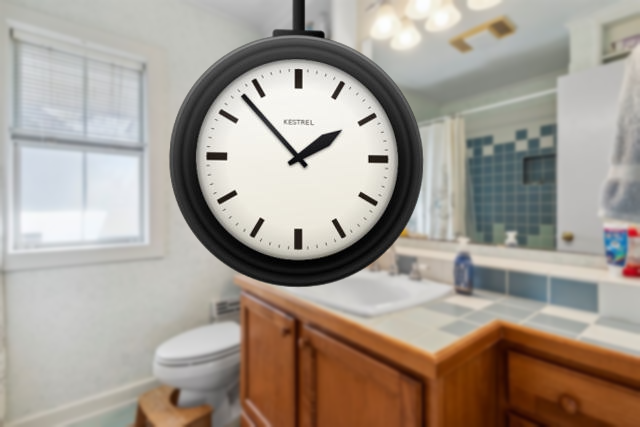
1:53
